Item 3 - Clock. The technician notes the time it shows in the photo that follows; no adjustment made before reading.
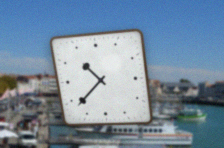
10:38
